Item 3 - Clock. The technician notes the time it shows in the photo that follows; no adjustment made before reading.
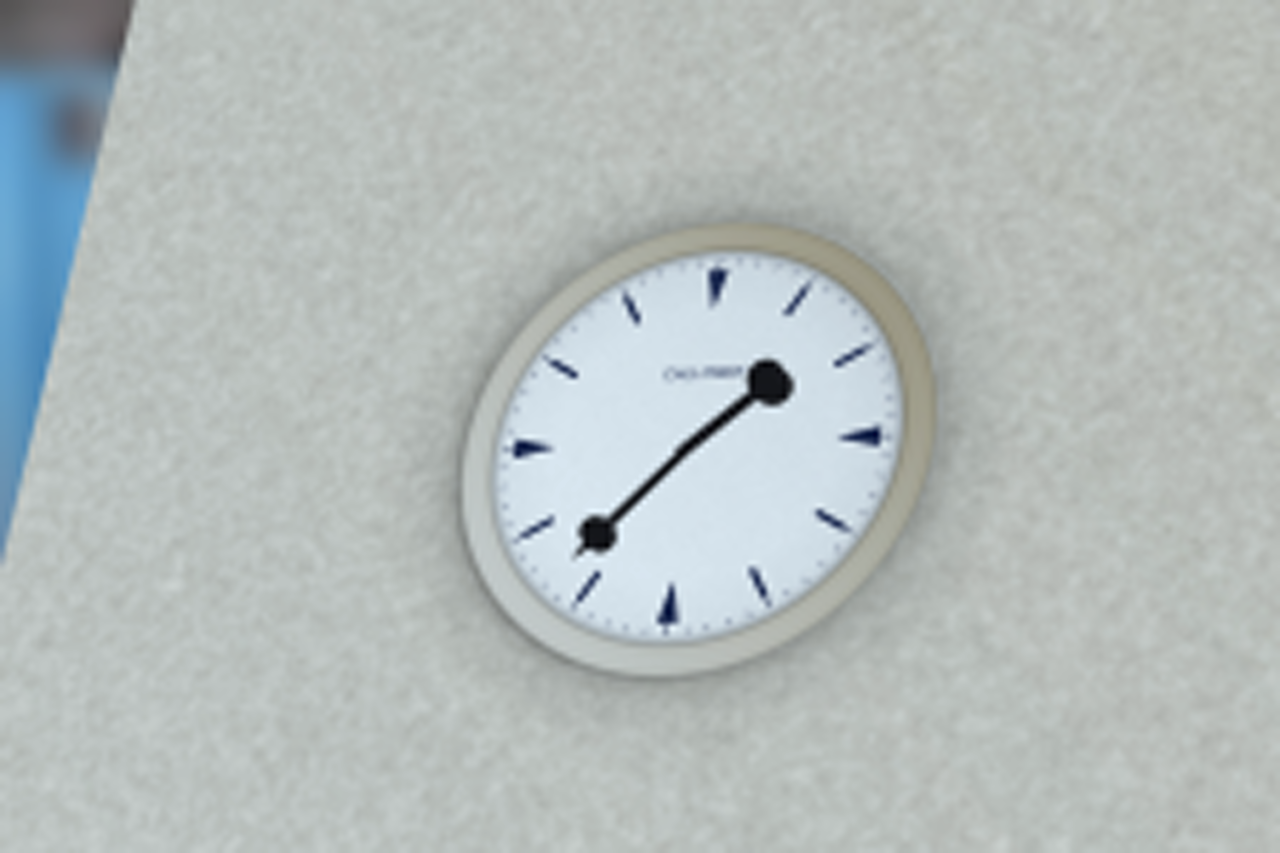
1:37
